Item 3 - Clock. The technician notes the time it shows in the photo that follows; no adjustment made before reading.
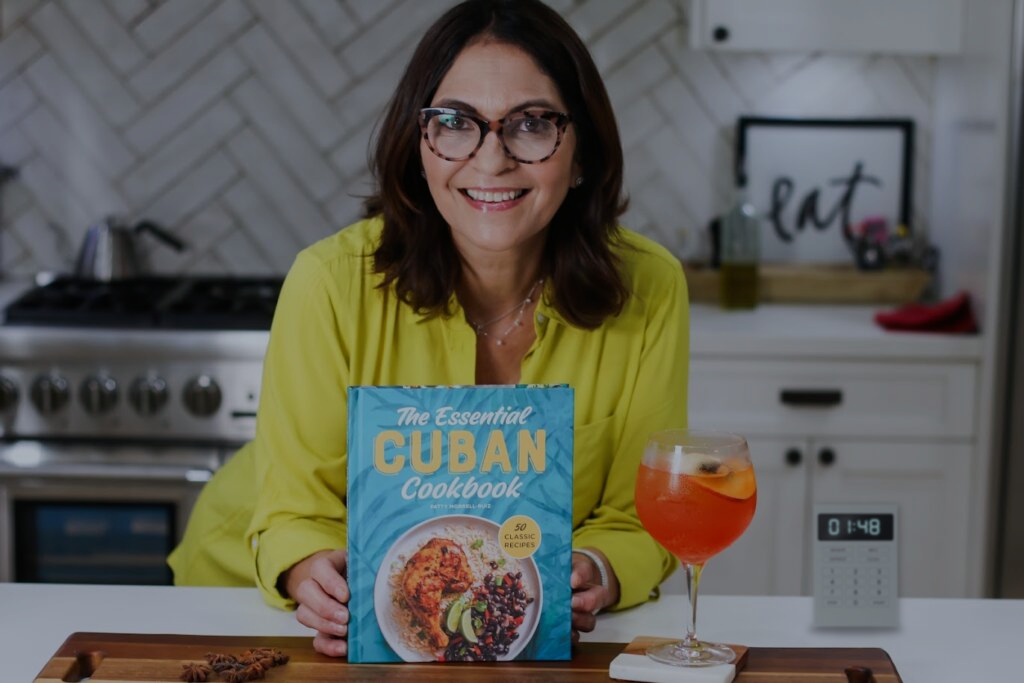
1:48
